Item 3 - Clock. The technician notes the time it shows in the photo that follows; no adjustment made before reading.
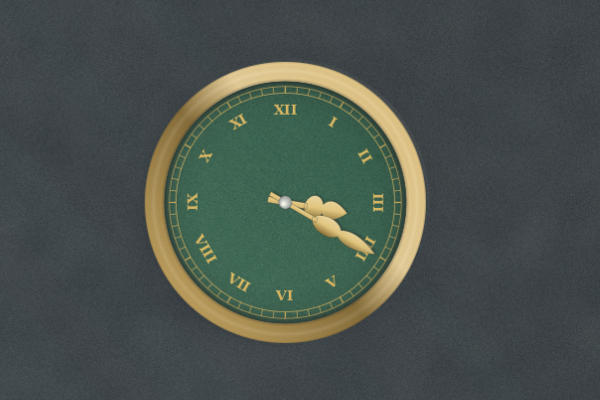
3:20
